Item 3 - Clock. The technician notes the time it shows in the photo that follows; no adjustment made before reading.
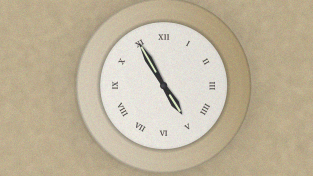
4:55
